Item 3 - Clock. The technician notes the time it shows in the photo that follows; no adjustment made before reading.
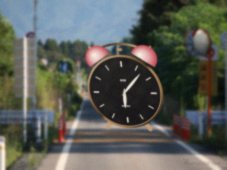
6:07
